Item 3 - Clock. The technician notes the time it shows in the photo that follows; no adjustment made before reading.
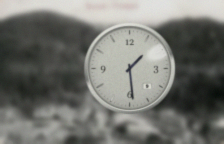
1:29
